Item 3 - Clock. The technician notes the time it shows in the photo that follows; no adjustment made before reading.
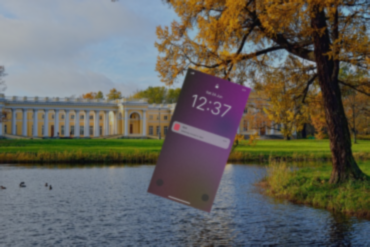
12:37
